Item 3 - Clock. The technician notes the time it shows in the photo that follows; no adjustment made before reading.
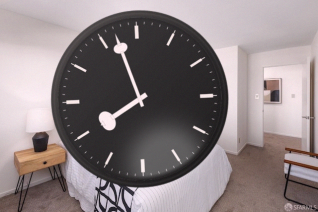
7:57
